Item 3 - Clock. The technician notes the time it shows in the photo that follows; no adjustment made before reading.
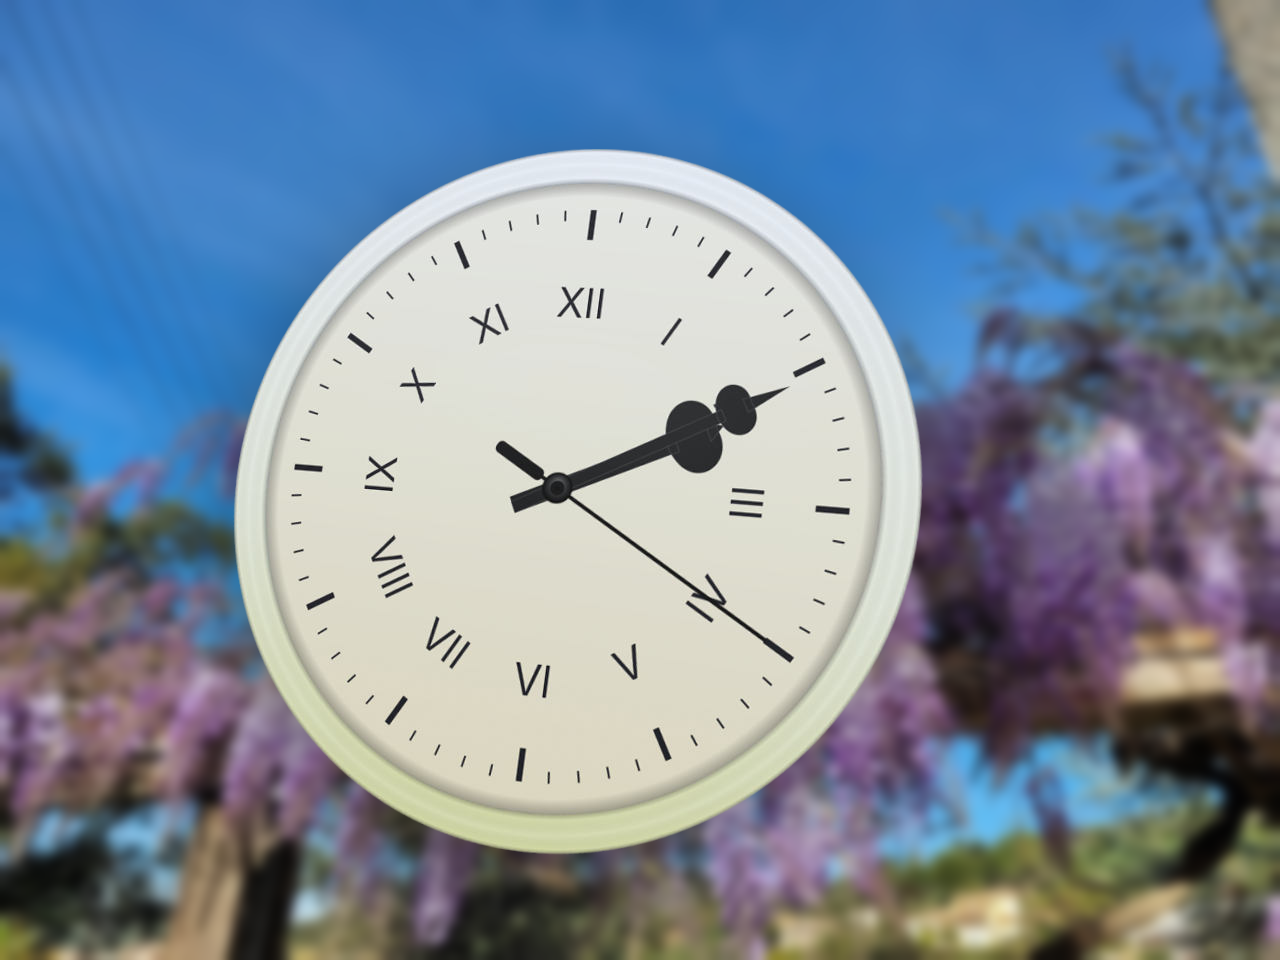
2:10:20
